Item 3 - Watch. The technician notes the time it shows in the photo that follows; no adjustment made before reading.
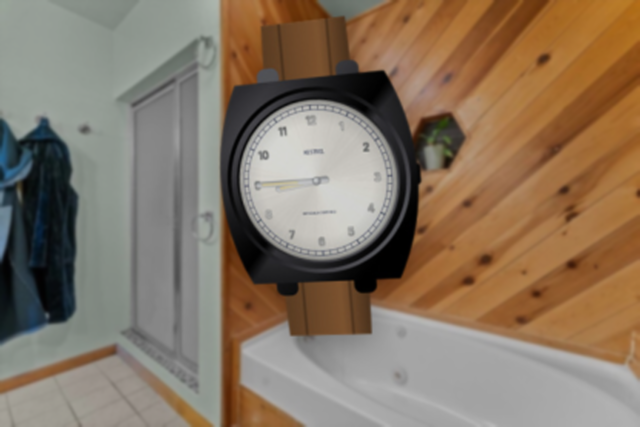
8:45
